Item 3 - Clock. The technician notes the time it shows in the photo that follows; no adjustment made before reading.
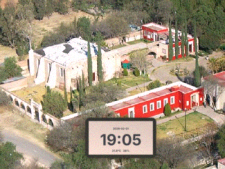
19:05
